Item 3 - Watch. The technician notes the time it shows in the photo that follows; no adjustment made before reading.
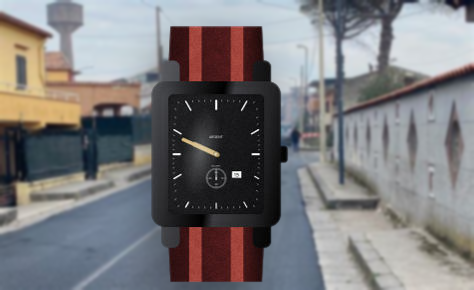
9:49
